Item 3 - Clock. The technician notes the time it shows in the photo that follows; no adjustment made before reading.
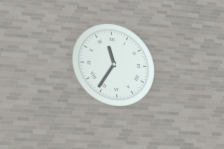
11:36
